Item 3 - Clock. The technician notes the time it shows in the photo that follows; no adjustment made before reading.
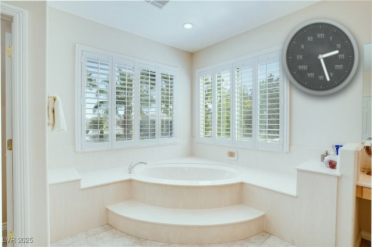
2:27
